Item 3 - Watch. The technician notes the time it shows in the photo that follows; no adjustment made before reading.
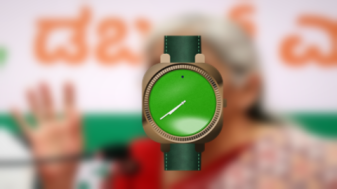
7:39
